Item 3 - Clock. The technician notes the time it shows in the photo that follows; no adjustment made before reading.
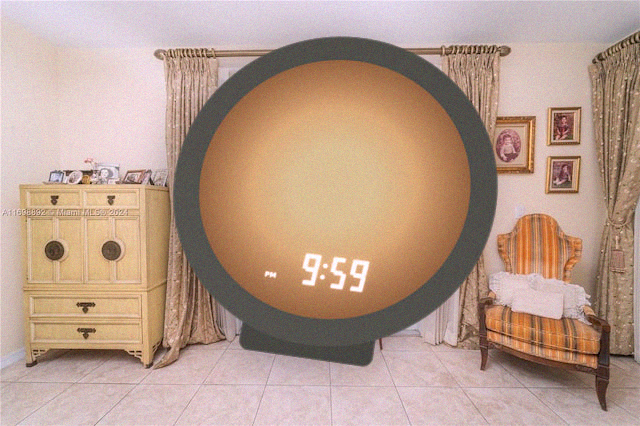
9:59
